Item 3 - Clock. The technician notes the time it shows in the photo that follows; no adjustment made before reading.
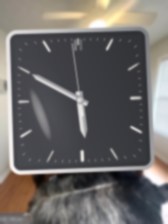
5:49:59
